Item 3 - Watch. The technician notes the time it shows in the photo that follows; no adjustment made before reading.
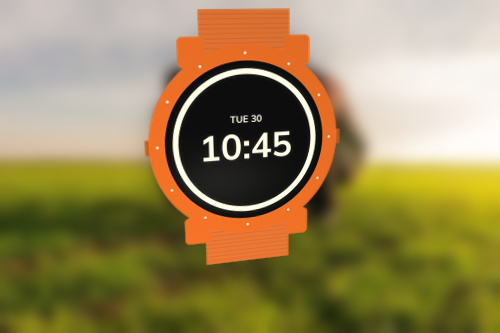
10:45
